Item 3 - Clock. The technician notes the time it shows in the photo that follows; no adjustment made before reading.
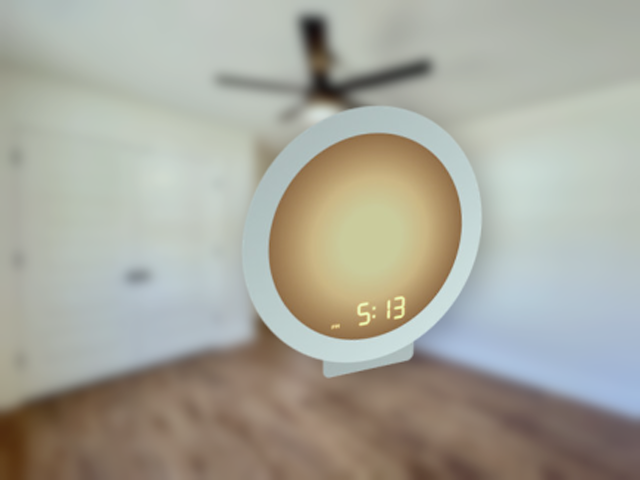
5:13
